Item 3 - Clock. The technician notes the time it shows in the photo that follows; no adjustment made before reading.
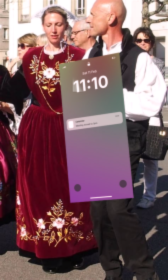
11:10
